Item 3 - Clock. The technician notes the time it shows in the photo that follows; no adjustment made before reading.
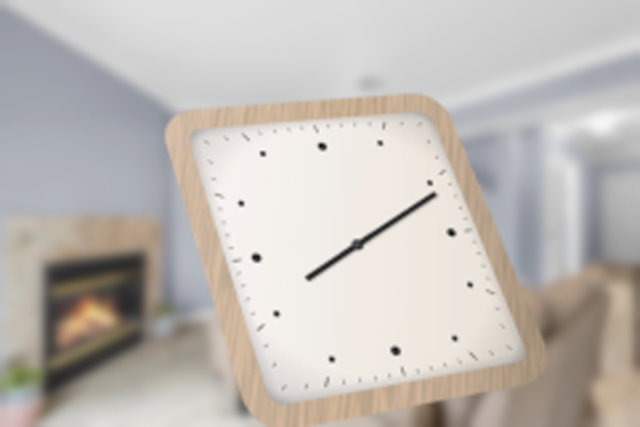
8:11
